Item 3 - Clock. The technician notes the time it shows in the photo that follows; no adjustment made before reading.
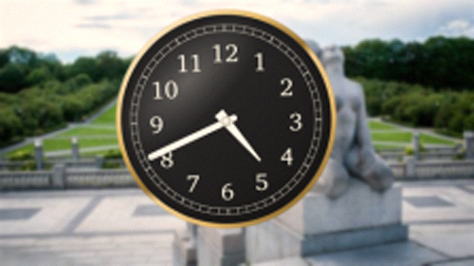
4:41
